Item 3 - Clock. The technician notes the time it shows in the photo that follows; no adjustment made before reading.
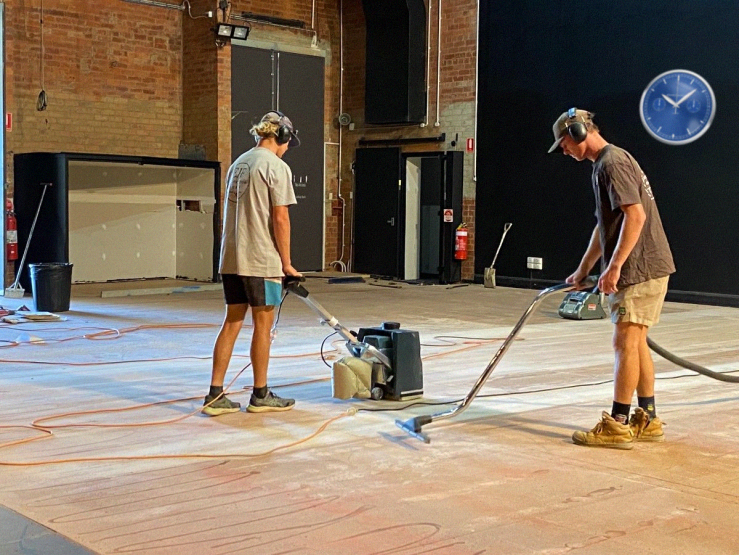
10:08
